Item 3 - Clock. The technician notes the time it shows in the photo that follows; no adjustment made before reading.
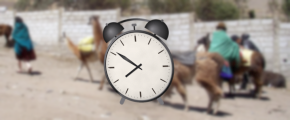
7:51
